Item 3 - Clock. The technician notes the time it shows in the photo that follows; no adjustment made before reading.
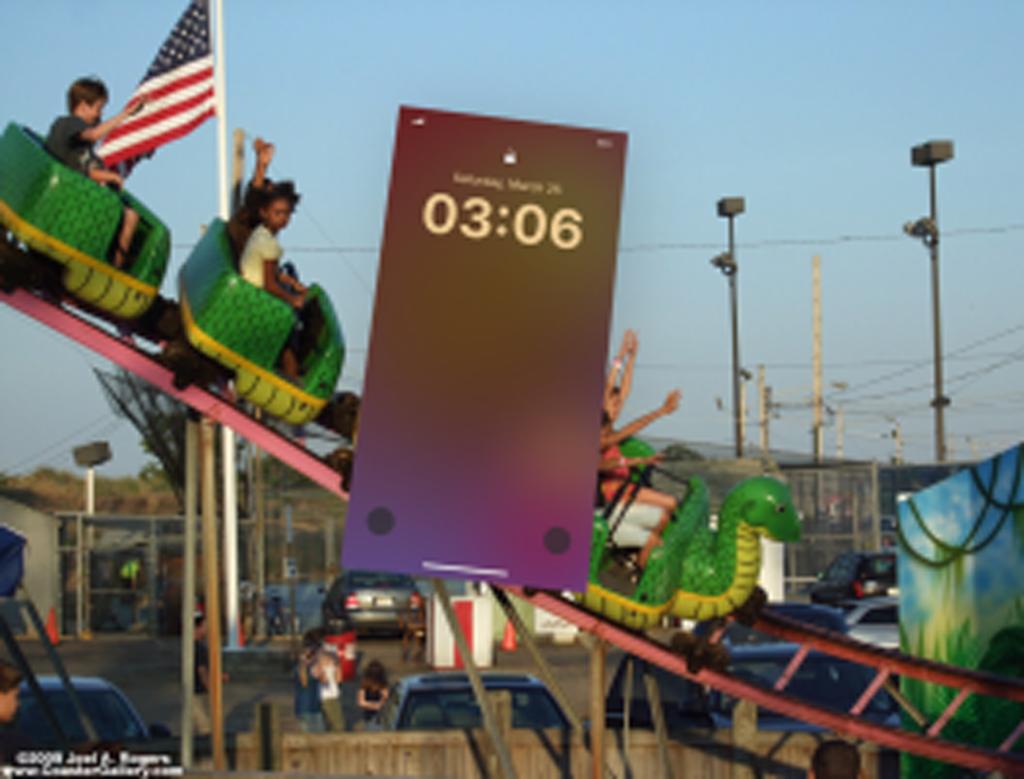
3:06
